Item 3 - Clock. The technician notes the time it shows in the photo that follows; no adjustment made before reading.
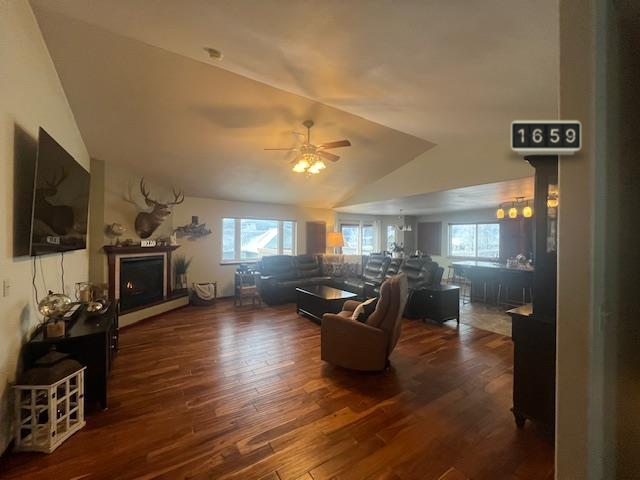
16:59
